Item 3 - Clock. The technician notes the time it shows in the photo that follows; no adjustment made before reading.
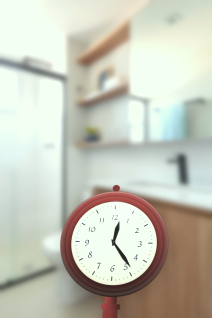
12:24
